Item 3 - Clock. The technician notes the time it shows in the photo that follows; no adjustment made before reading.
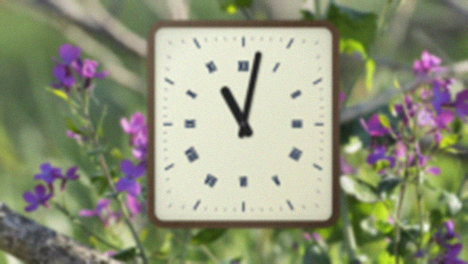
11:02
